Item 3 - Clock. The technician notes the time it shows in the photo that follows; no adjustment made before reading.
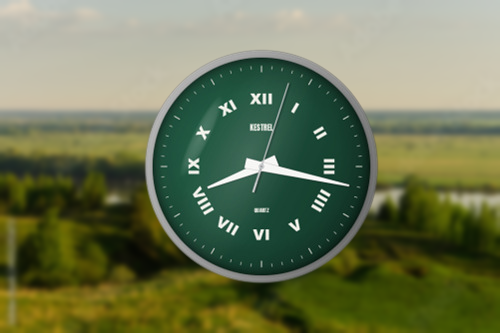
8:17:03
